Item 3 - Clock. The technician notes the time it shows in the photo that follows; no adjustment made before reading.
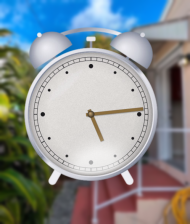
5:14
